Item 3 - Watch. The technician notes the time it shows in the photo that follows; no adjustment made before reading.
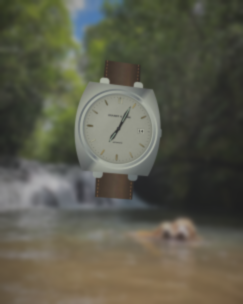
7:04
